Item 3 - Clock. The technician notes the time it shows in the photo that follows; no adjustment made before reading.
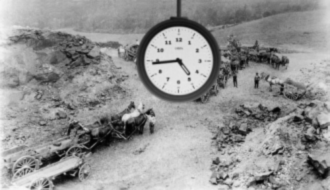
4:44
